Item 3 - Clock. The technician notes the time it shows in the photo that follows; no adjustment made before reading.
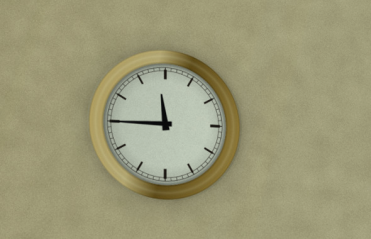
11:45
